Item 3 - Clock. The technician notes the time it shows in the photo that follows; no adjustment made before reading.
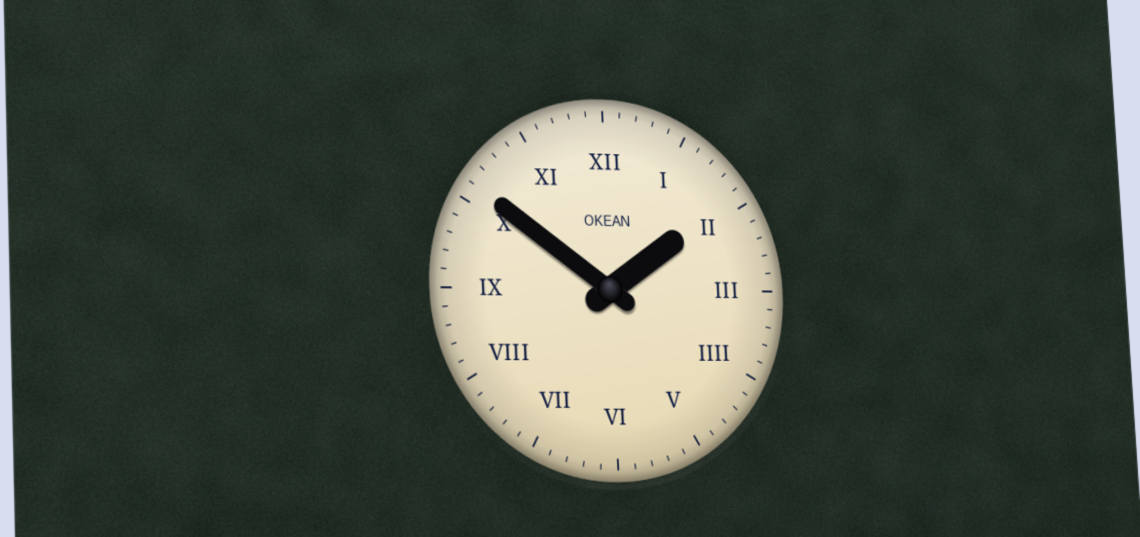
1:51
